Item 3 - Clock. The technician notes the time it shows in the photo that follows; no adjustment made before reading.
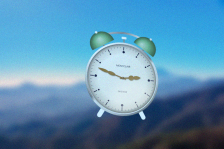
2:48
